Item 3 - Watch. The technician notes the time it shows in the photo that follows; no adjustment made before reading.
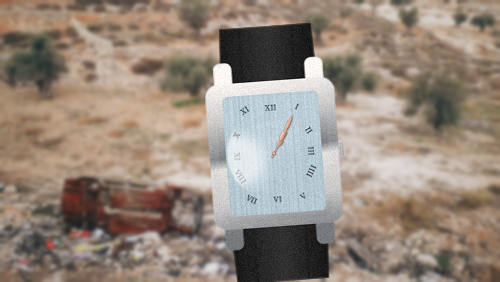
1:05
